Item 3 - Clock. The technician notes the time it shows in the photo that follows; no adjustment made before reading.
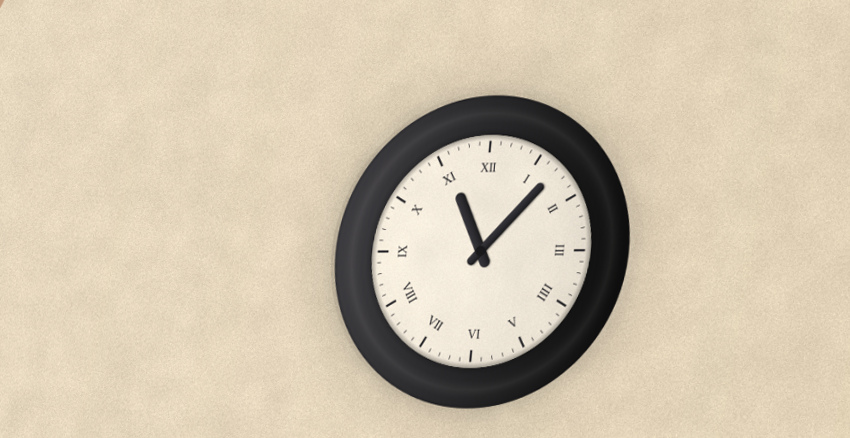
11:07
